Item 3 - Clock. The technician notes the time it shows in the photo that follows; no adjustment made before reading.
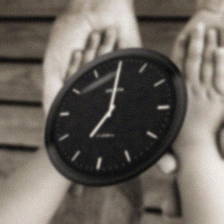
7:00
